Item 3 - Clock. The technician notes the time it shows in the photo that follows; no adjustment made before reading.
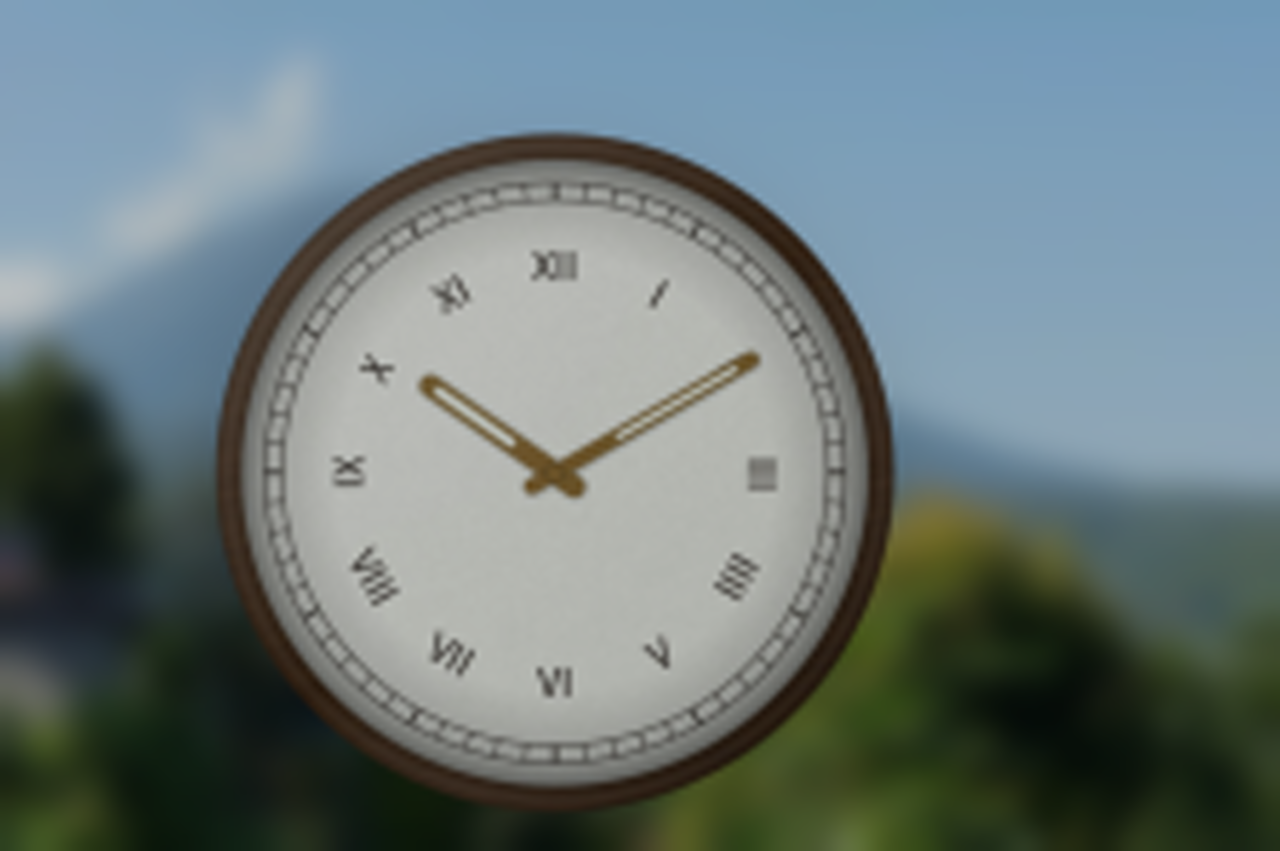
10:10
